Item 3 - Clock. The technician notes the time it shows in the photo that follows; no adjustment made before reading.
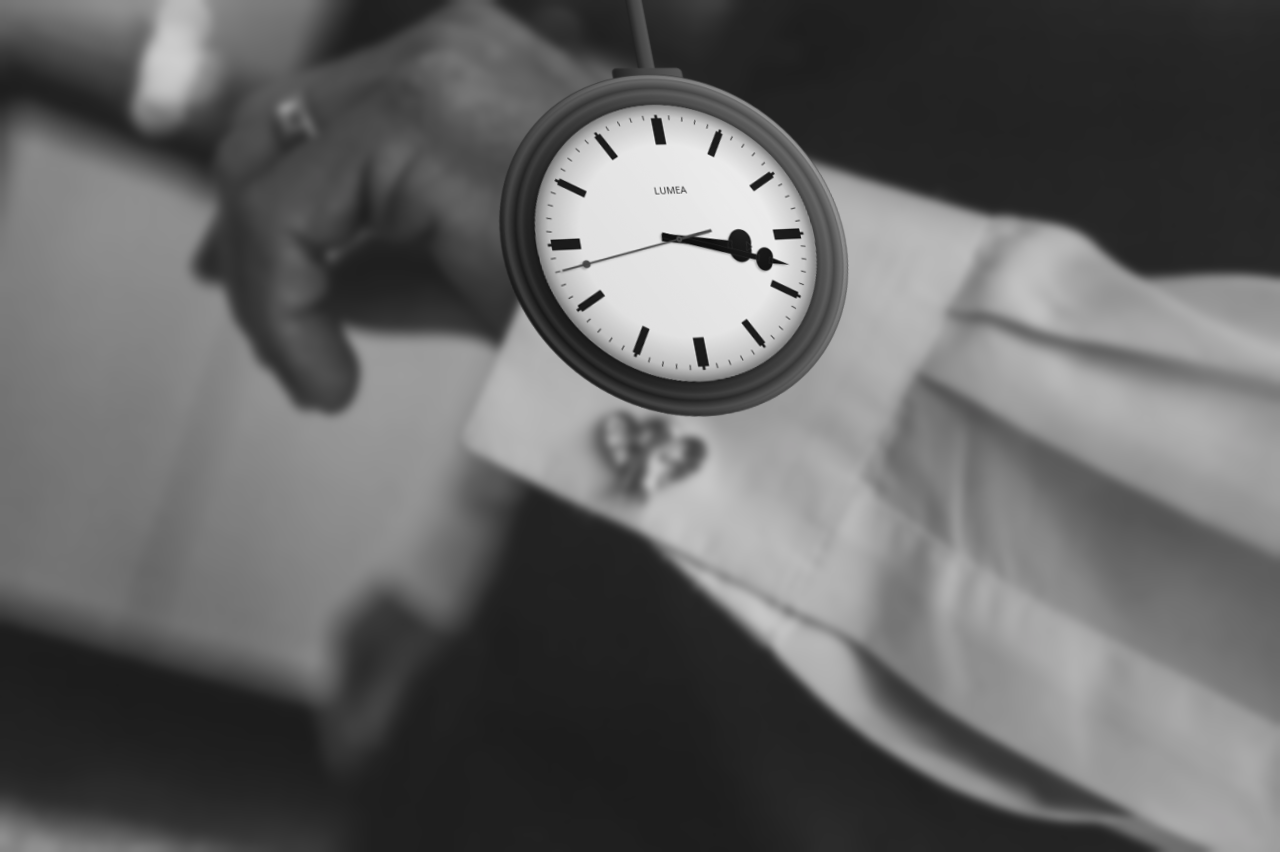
3:17:43
